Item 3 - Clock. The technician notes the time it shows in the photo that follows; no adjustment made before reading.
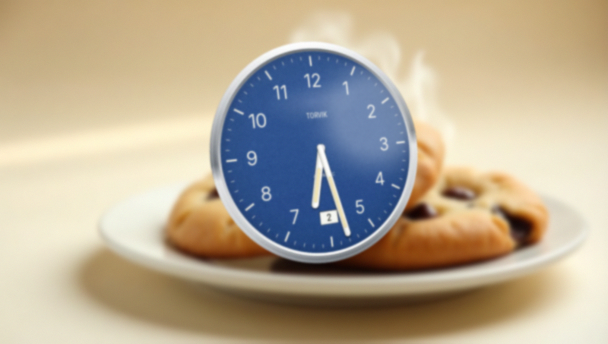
6:28
